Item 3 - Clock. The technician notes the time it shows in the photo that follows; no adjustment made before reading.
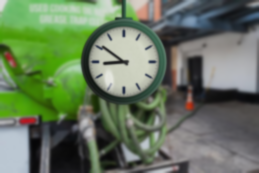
8:51
